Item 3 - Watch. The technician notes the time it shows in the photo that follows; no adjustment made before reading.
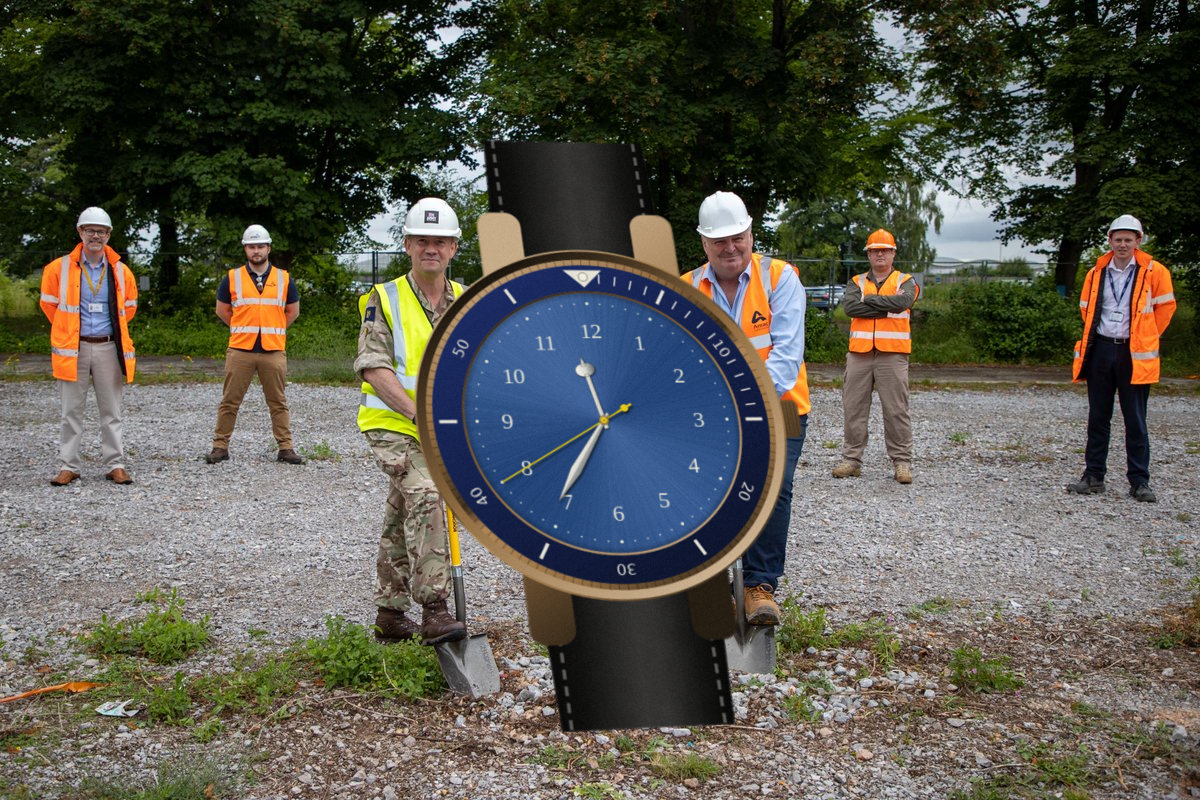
11:35:40
